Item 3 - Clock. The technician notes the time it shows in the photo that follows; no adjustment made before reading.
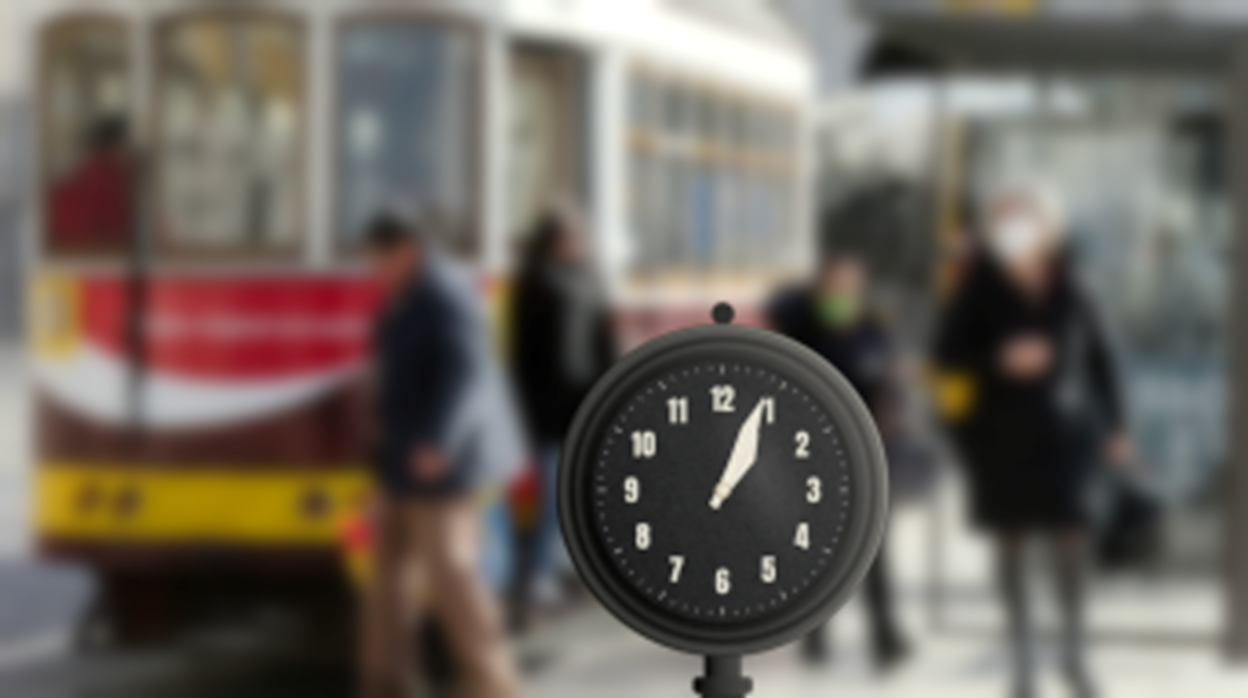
1:04
